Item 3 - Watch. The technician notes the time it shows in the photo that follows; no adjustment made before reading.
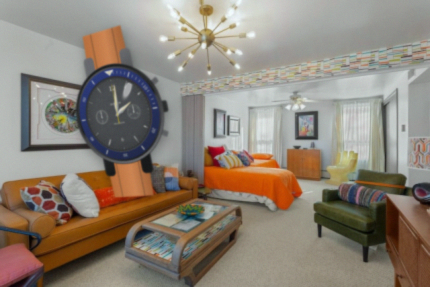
2:01
